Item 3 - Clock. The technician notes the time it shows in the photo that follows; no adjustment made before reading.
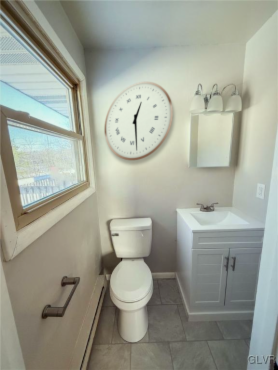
12:28
